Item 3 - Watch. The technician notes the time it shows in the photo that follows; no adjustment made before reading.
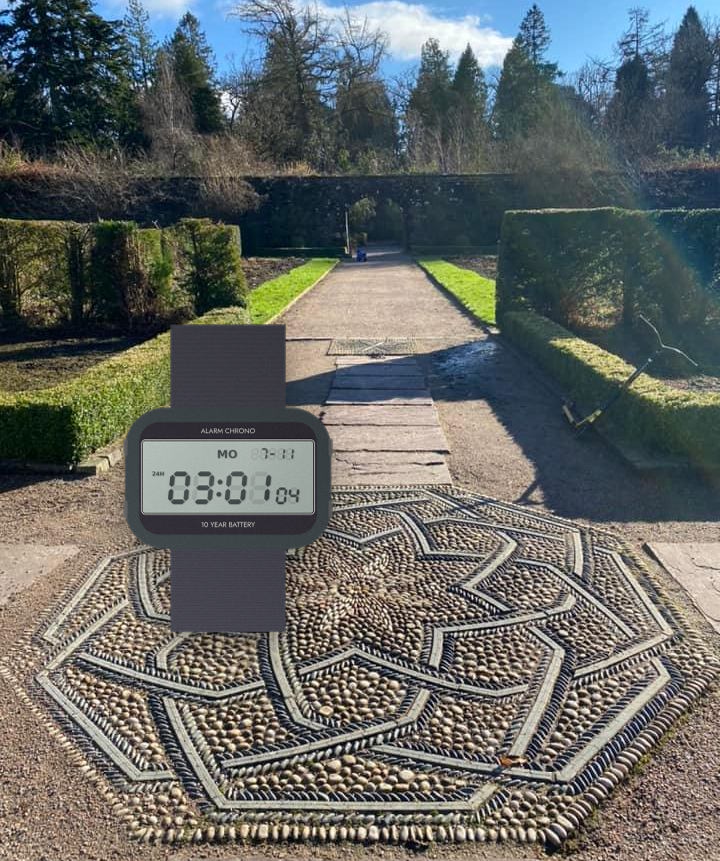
3:01:04
